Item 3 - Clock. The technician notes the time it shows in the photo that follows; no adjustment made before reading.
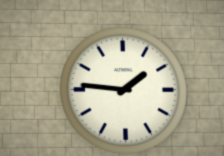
1:46
